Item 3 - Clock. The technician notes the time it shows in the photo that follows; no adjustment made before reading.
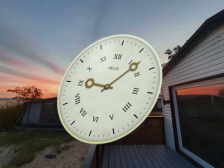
9:07
